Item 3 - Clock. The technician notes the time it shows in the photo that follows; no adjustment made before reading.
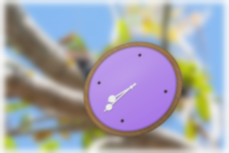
7:36
